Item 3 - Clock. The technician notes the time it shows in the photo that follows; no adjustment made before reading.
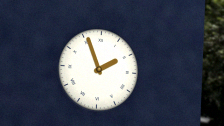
1:56
